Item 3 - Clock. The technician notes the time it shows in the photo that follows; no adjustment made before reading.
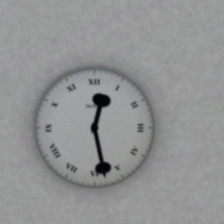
12:28
